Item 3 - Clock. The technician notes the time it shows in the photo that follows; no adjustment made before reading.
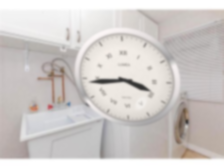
3:44
